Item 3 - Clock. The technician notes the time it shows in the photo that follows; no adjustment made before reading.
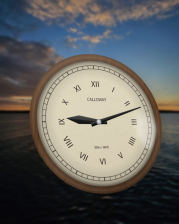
9:12
